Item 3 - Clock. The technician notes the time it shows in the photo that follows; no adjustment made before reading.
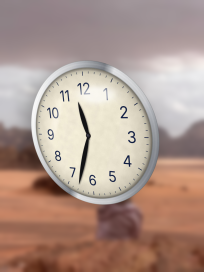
11:33
